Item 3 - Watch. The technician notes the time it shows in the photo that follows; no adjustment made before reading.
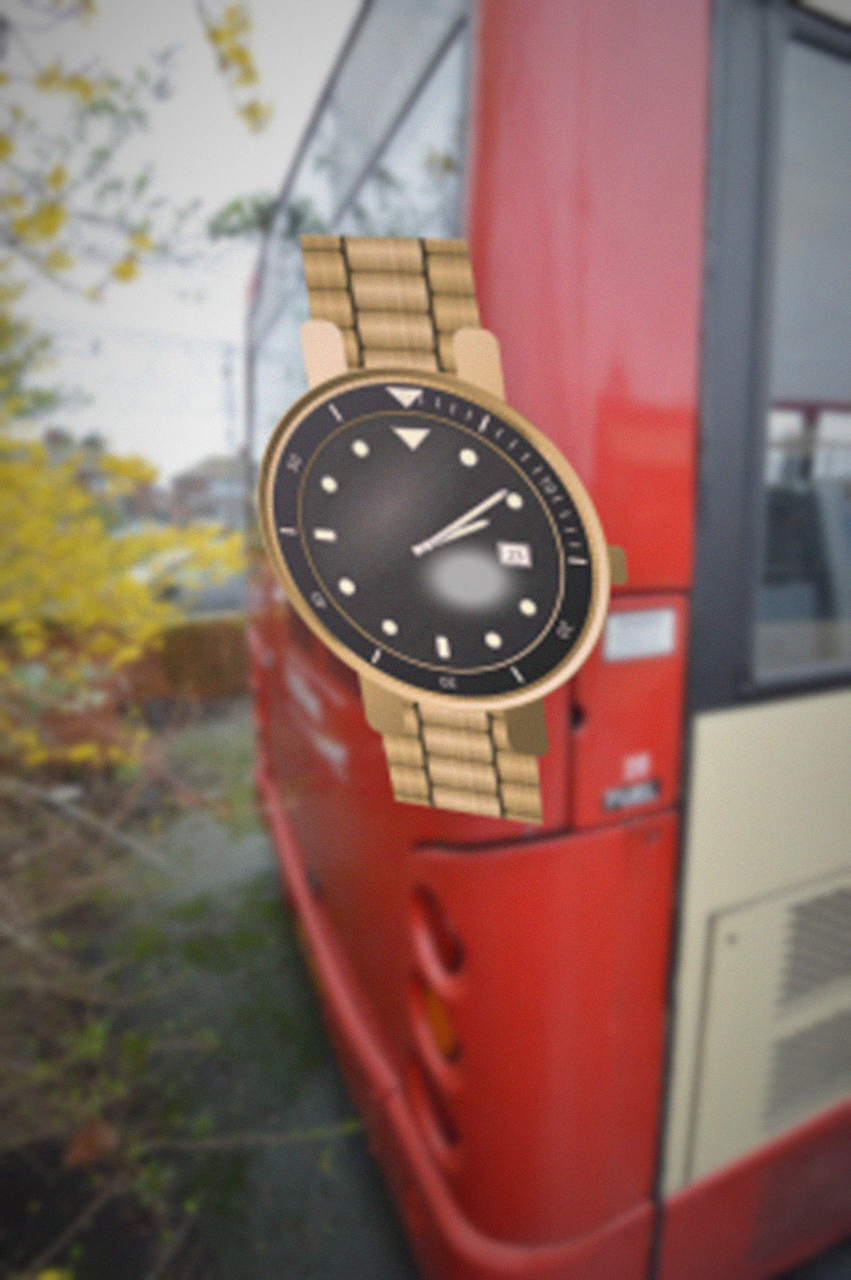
2:09
